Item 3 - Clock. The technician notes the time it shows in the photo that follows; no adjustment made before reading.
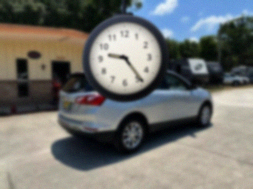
9:24
